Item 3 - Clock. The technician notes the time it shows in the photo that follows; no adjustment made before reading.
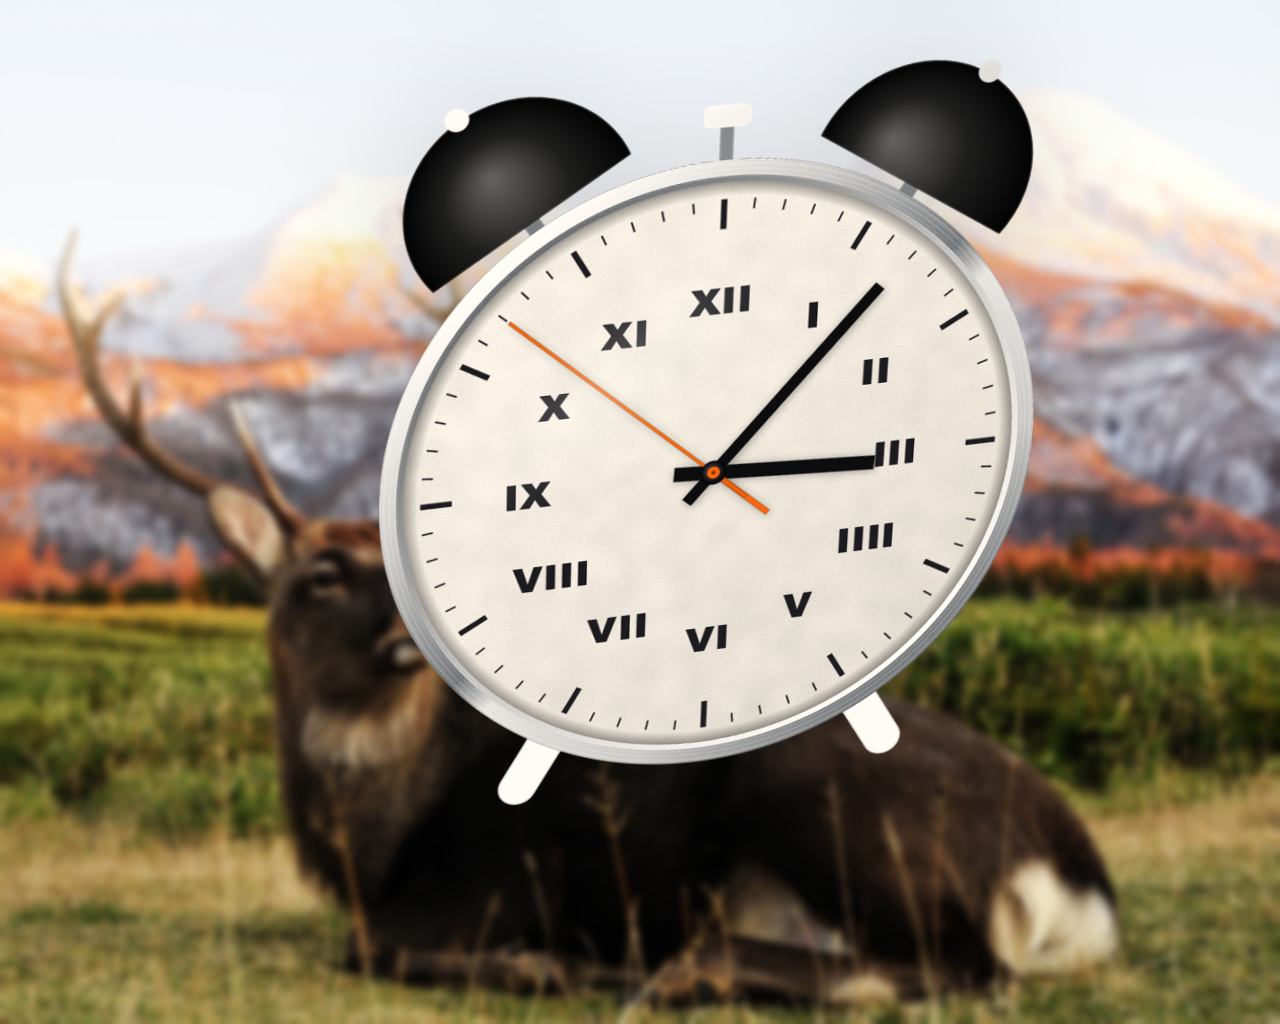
3:06:52
